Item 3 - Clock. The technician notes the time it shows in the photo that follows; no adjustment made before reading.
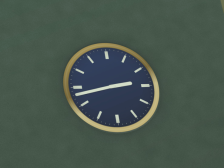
2:43
